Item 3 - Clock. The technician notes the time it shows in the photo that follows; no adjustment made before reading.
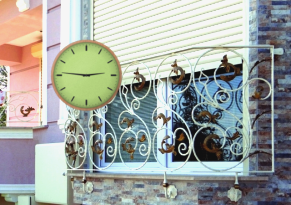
2:46
